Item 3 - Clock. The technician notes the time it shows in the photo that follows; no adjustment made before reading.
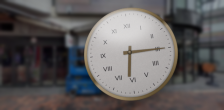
6:15
